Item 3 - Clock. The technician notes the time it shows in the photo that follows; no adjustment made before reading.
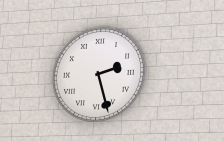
2:27
